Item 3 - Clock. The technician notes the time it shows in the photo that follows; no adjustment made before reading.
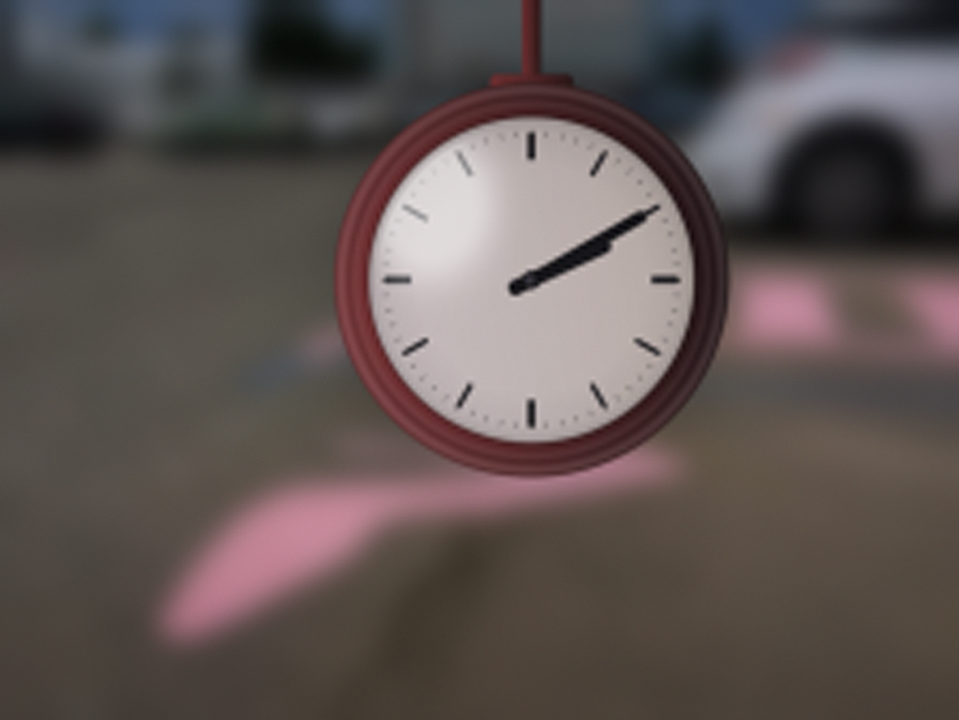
2:10
